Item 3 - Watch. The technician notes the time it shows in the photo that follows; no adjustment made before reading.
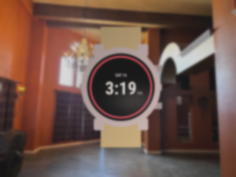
3:19
